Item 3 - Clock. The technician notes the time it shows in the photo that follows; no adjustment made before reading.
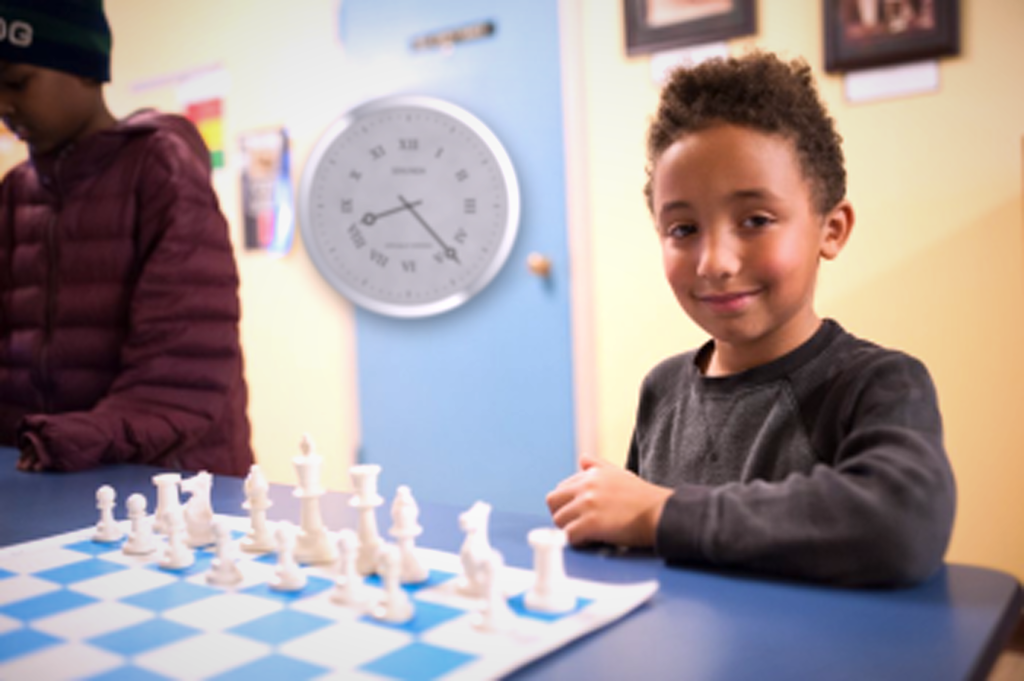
8:23
